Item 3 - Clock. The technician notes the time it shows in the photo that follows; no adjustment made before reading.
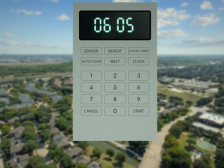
6:05
